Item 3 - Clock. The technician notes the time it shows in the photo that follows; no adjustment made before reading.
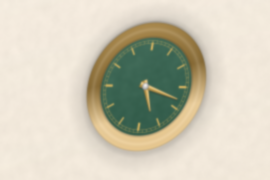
5:18
